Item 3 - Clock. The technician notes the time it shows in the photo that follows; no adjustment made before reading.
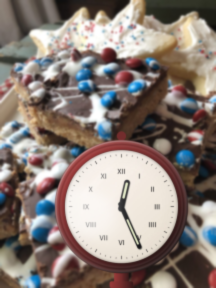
12:26
